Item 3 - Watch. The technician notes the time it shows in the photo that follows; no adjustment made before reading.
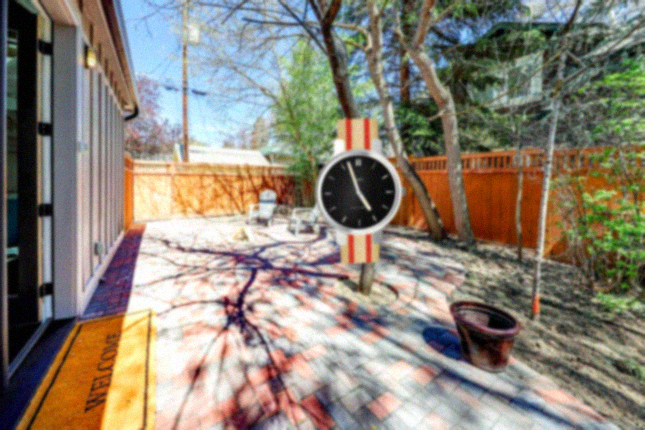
4:57
